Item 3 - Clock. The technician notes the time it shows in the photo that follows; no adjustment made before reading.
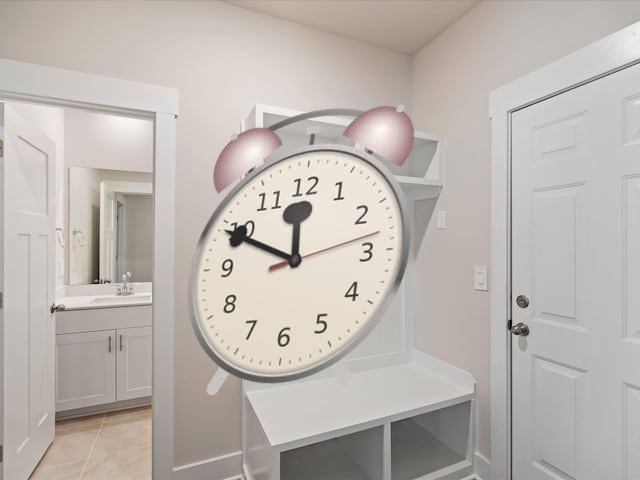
11:49:13
